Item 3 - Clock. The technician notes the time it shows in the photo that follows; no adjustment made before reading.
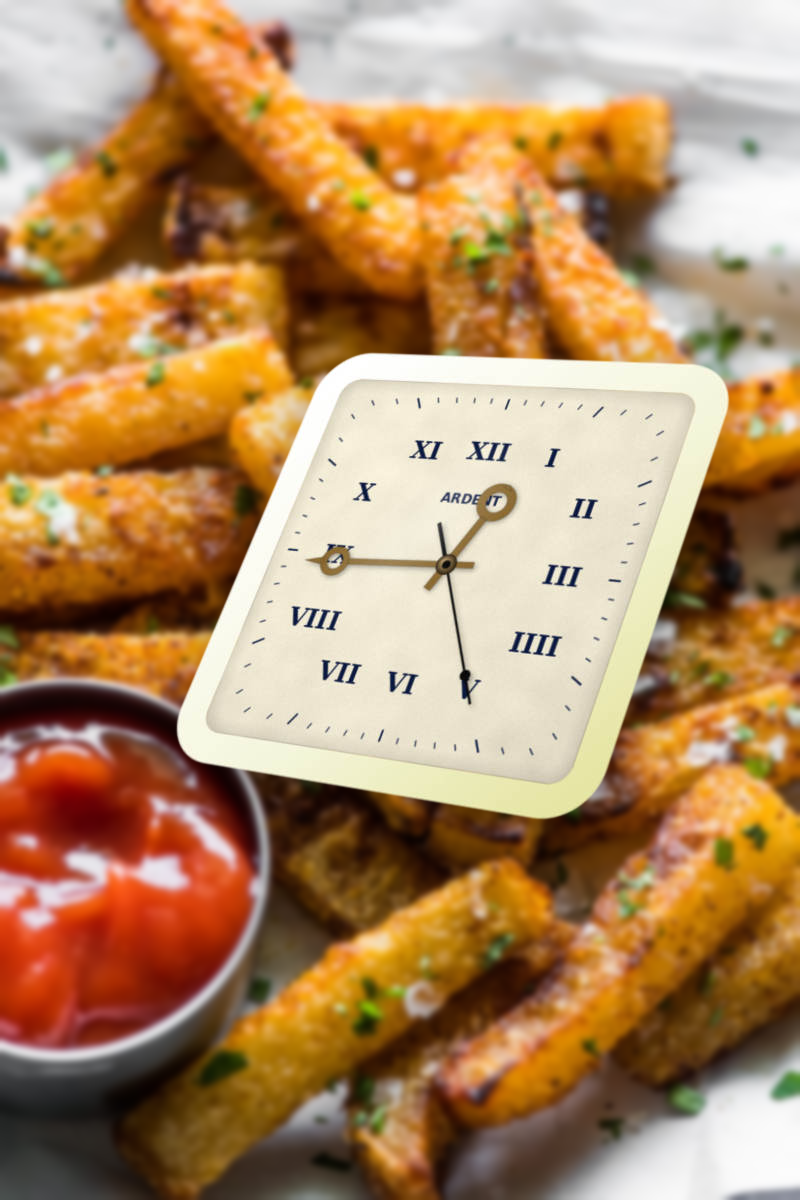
12:44:25
